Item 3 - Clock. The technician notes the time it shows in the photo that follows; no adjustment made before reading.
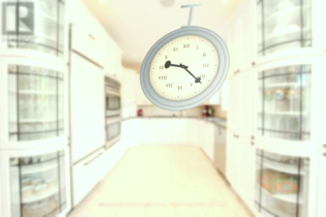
9:22
